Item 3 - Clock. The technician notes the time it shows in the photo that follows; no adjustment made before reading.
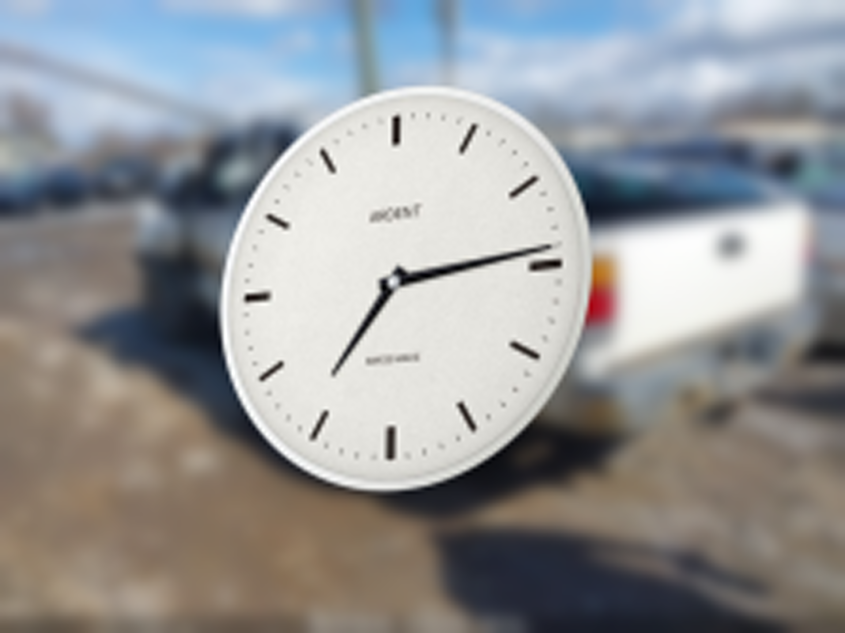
7:14
